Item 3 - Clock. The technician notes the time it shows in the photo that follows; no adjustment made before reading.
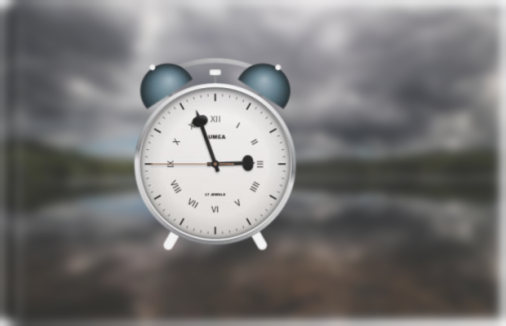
2:56:45
